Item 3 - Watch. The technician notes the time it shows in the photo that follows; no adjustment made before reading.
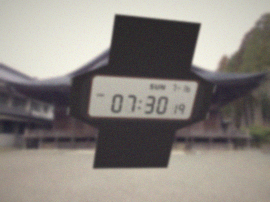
7:30:19
